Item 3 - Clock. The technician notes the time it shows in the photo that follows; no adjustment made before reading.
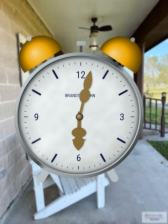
6:02
